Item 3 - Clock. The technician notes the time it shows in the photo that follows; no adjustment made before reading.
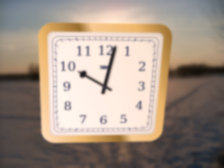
10:02
